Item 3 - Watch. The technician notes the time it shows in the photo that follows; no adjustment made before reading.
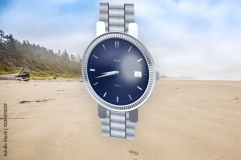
8:42
